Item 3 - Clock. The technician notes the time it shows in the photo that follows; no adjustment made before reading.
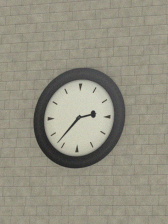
2:37
